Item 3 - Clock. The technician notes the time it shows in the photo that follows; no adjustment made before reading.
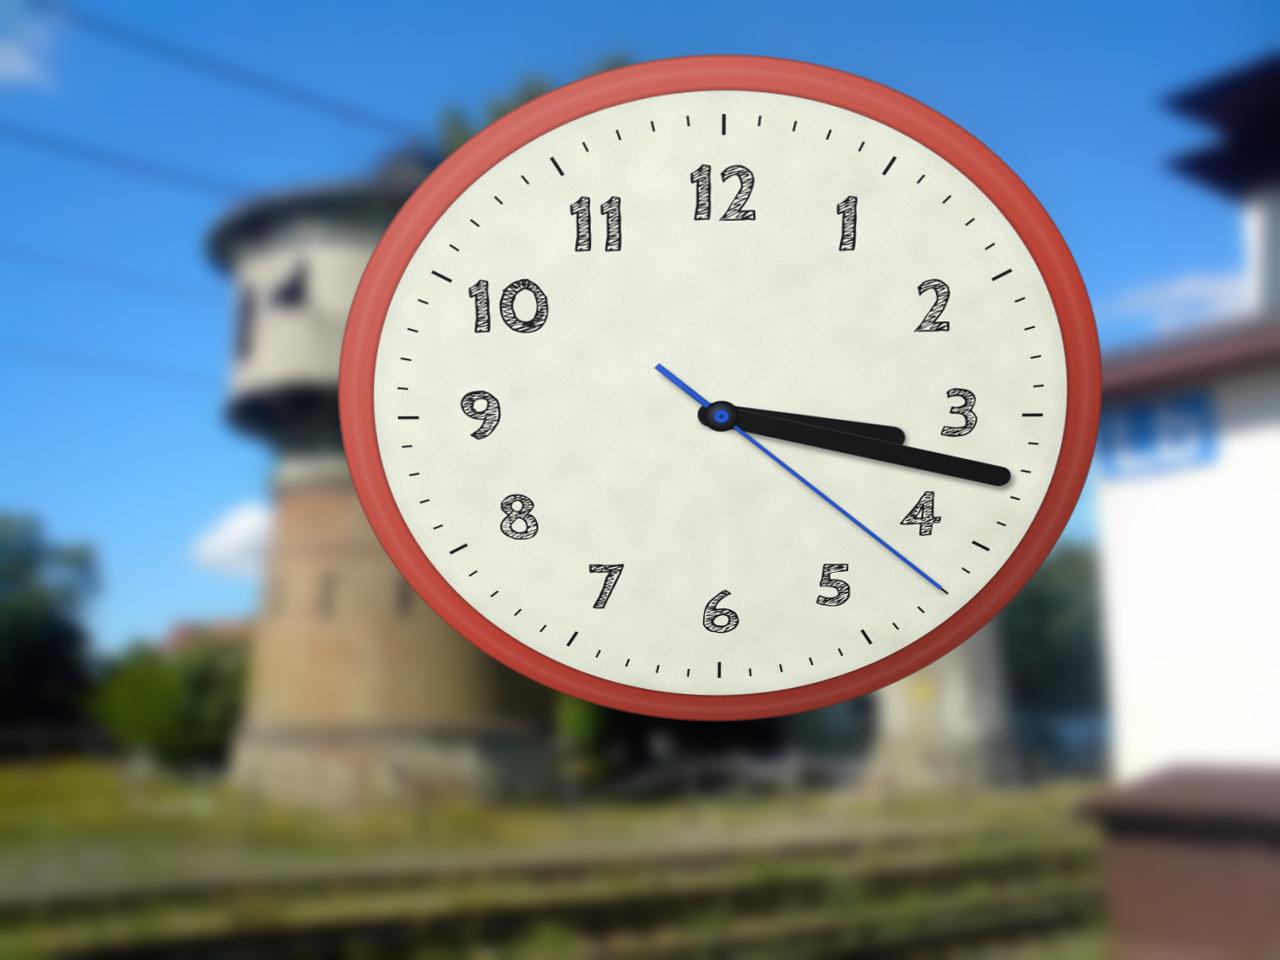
3:17:22
